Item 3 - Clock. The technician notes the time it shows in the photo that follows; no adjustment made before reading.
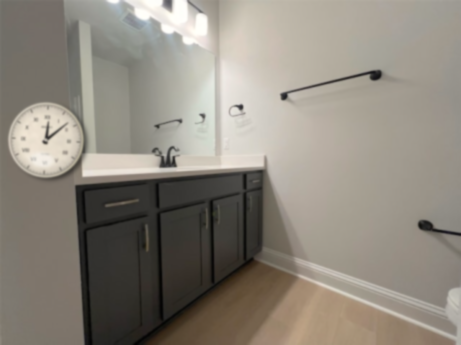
12:08
